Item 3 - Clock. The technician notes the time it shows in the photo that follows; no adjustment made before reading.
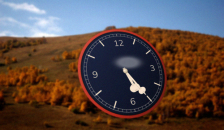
5:25
